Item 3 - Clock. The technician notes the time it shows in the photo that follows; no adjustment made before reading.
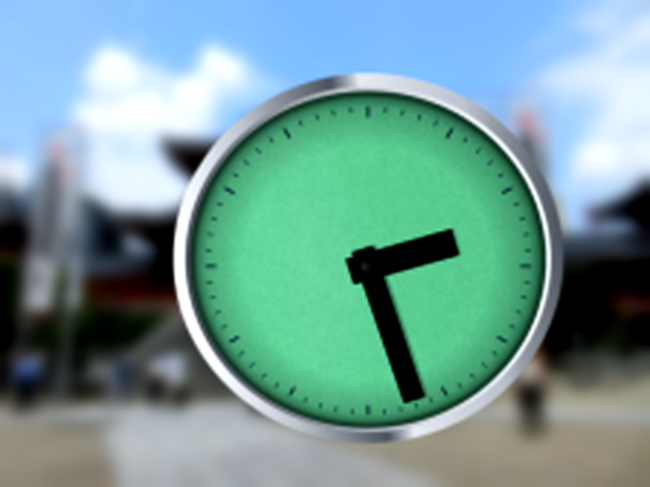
2:27
